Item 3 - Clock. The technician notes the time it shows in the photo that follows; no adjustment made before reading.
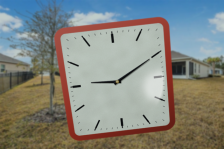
9:10
